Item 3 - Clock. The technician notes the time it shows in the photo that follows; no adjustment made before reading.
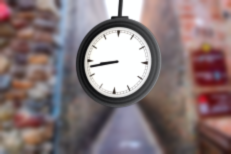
8:43
